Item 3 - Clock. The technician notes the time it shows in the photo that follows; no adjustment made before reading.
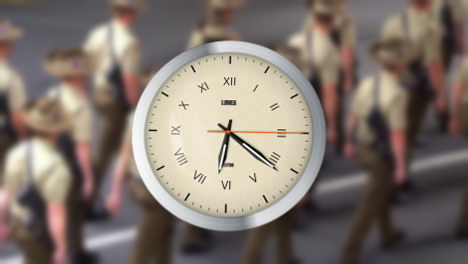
6:21:15
